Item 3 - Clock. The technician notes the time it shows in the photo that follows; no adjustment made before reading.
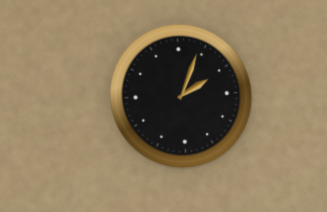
2:04
